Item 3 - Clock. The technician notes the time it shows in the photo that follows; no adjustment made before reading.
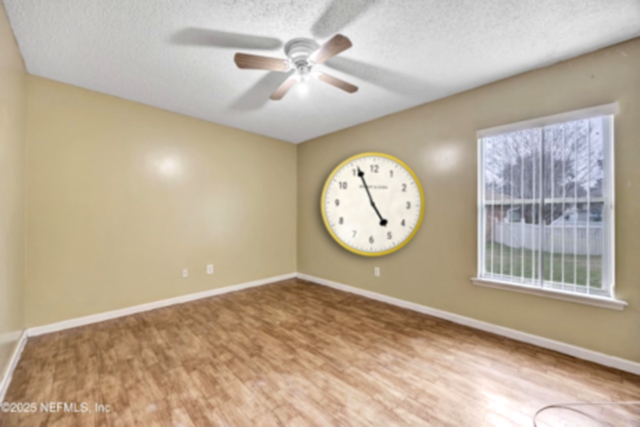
4:56
